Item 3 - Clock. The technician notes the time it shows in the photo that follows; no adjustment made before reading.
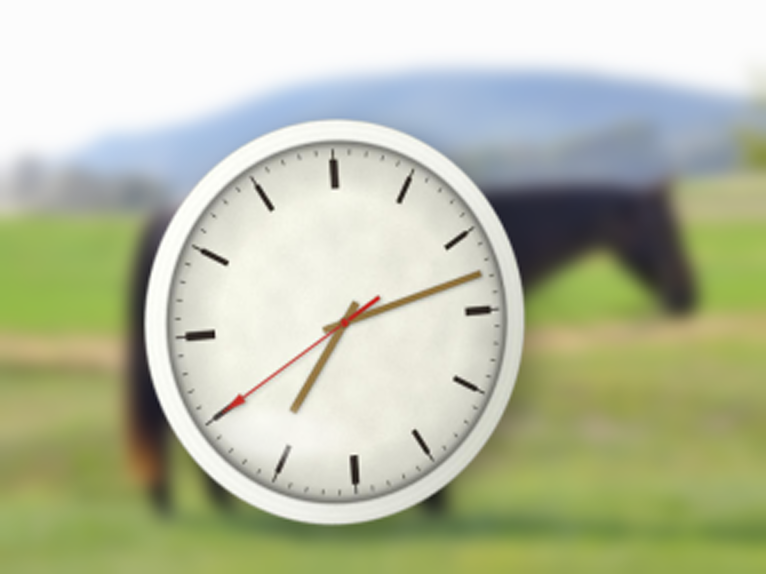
7:12:40
